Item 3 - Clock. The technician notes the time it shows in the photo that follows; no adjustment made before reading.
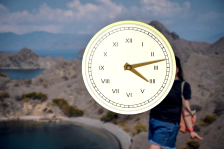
4:13
